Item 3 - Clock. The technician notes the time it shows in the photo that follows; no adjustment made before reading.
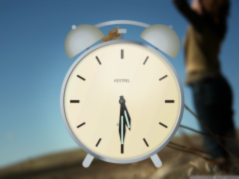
5:30
